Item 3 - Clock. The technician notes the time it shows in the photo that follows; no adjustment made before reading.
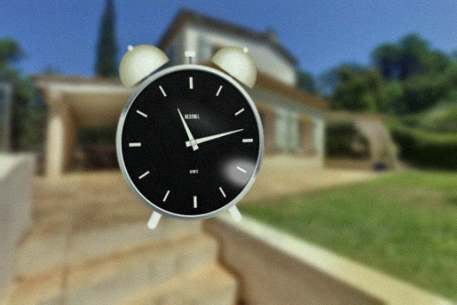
11:13
